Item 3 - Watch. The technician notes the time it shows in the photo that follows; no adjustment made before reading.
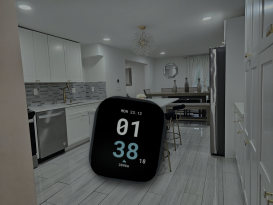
1:38
